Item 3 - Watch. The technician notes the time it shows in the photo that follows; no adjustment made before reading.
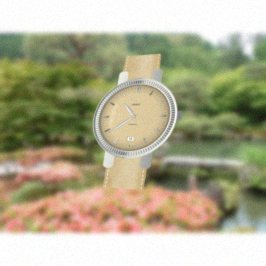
10:39
